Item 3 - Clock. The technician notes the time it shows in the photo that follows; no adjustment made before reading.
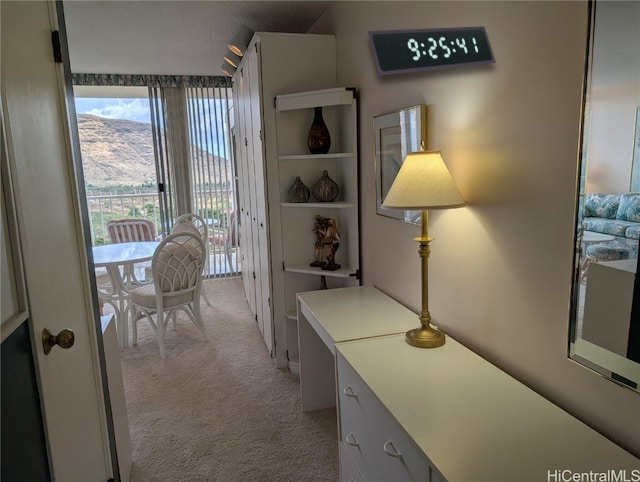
9:25:41
